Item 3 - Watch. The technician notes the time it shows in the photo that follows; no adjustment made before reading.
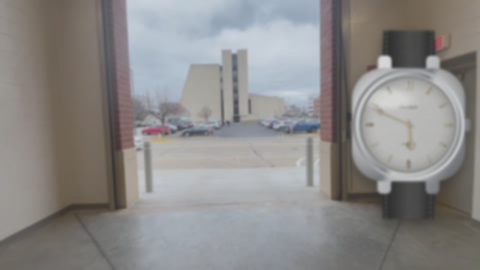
5:49
